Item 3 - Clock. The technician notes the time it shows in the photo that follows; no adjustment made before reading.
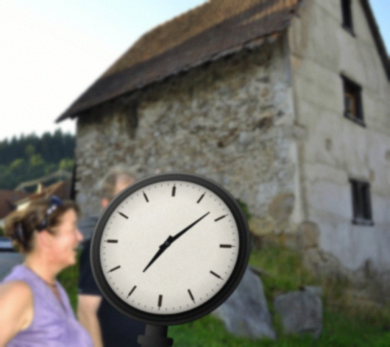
7:08
